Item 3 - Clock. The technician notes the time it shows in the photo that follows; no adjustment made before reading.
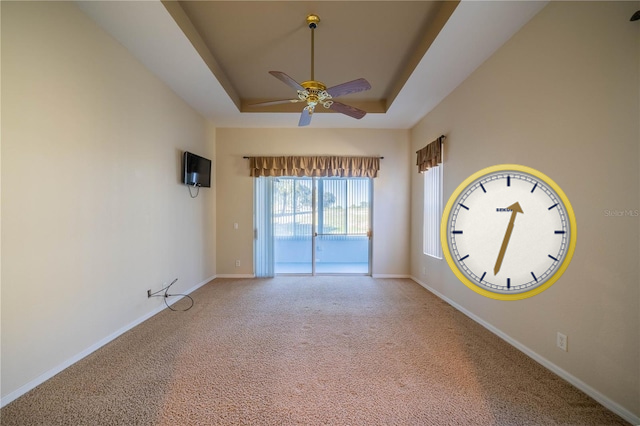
12:33
